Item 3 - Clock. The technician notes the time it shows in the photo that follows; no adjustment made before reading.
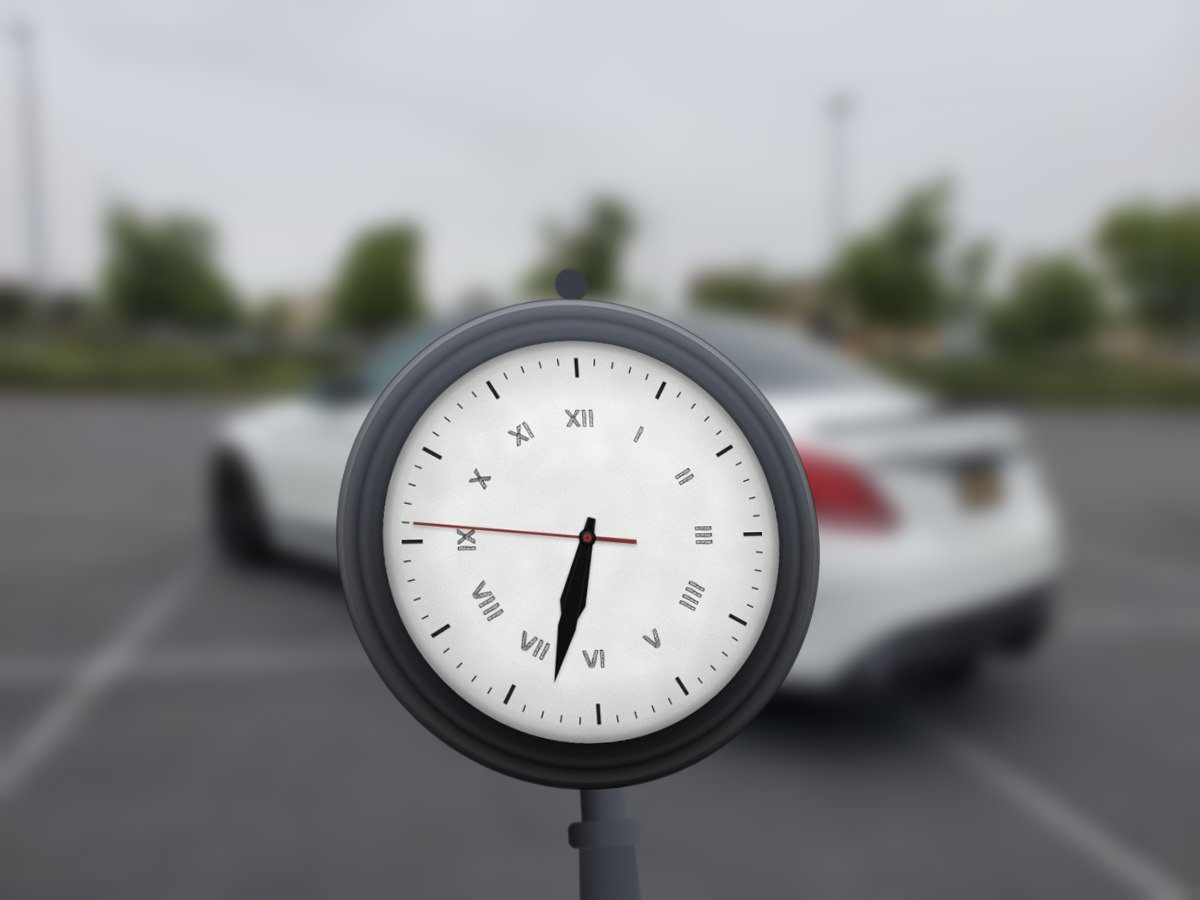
6:32:46
